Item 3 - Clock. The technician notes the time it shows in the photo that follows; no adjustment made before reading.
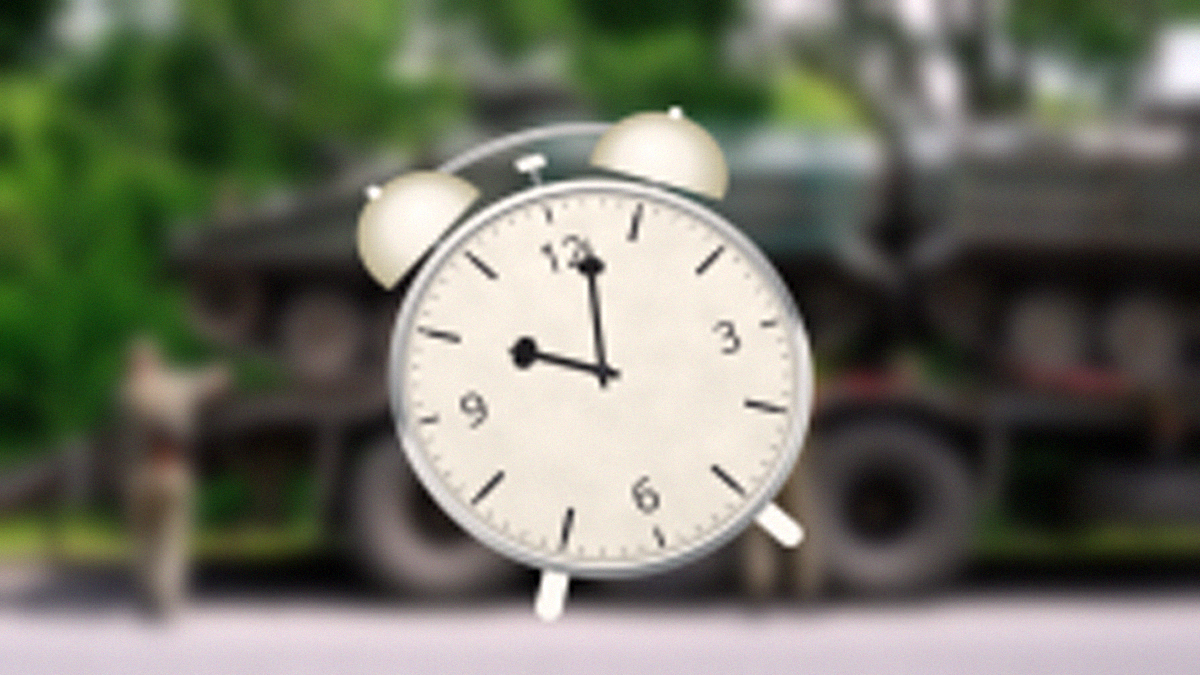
10:02
